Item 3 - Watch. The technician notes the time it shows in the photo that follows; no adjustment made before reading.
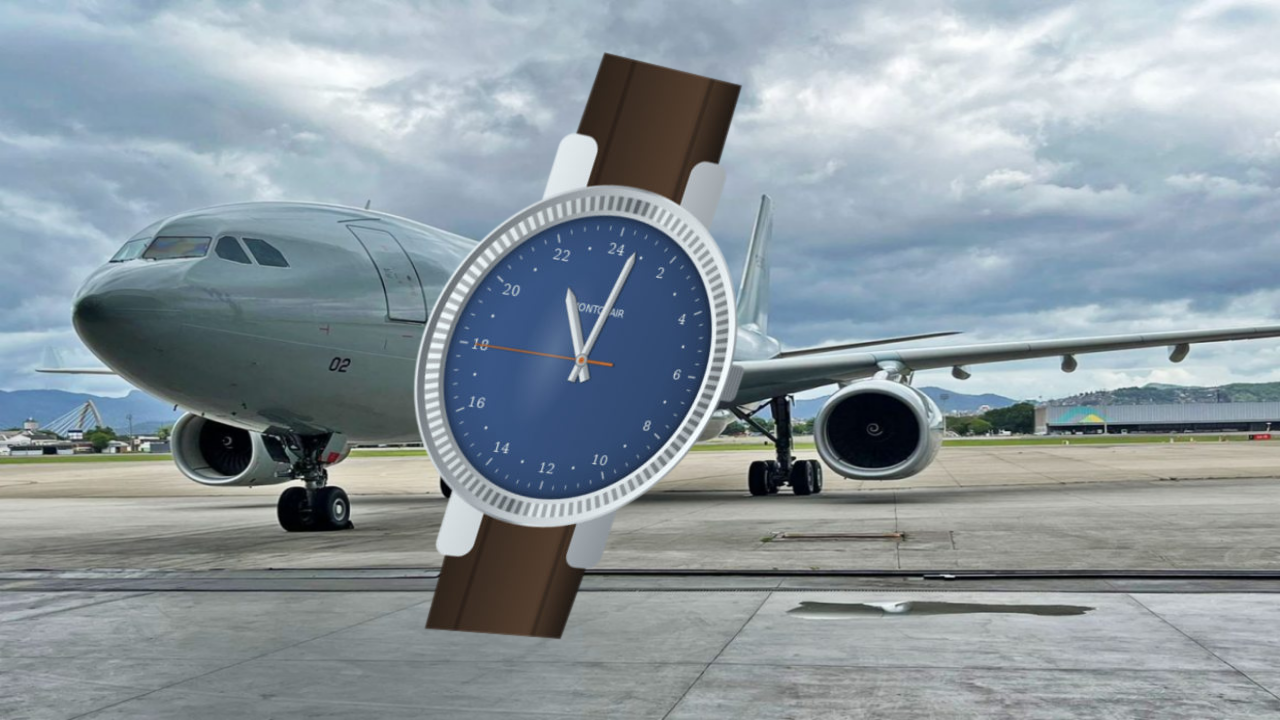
22:01:45
